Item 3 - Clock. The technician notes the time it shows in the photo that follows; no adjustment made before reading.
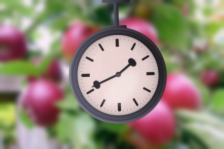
1:41
